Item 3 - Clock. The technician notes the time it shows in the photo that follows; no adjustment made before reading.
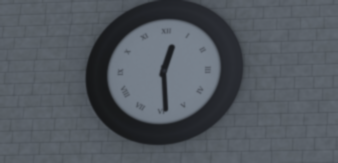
12:29
